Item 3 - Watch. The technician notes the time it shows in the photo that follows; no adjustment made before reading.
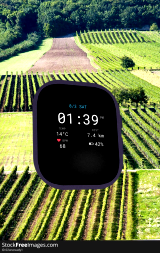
1:39
